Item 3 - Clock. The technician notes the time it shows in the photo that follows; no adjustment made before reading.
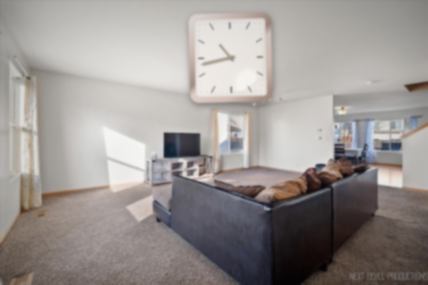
10:43
